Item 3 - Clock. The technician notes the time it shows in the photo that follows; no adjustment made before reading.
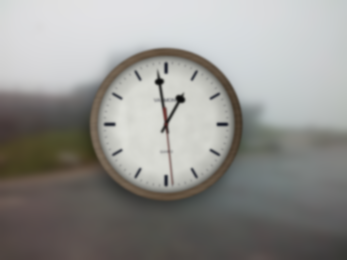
12:58:29
